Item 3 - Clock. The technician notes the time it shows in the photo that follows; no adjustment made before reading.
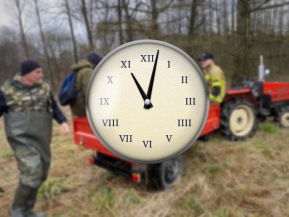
11:02
